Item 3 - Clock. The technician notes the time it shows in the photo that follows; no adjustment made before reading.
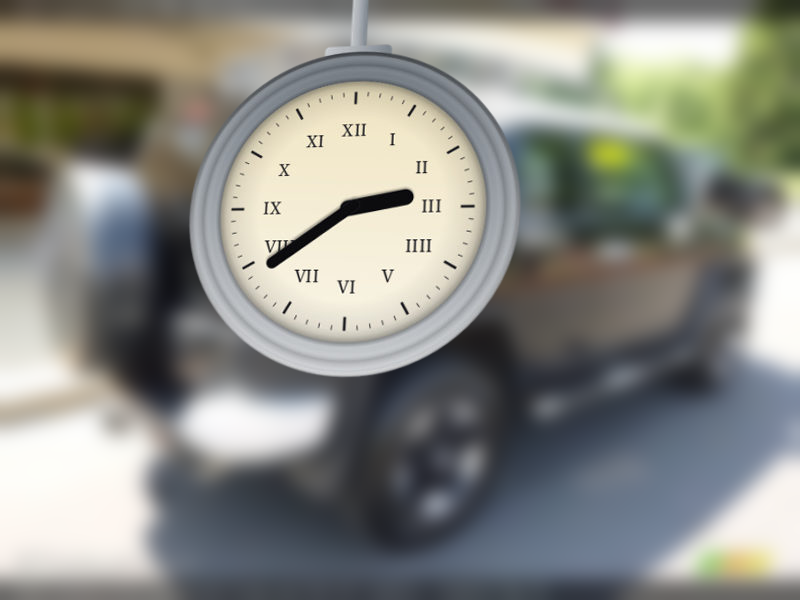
2:39
